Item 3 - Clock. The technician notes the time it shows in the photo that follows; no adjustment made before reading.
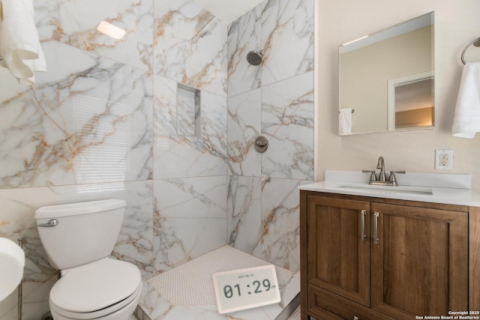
1:29
